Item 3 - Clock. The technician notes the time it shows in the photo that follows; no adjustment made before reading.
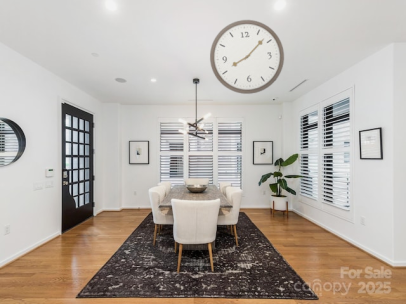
8:08
